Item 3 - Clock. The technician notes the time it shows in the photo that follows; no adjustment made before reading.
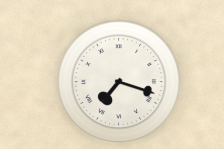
7:18
